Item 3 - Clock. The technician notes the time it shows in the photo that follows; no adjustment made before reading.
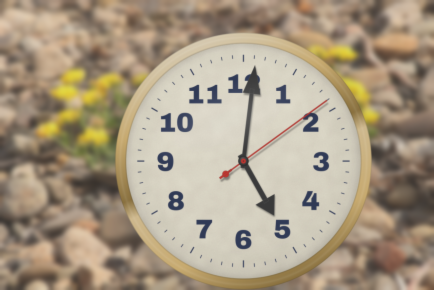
5:01:09
